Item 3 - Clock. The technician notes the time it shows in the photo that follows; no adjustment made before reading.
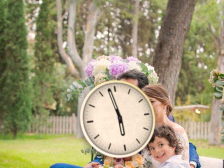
5:58
